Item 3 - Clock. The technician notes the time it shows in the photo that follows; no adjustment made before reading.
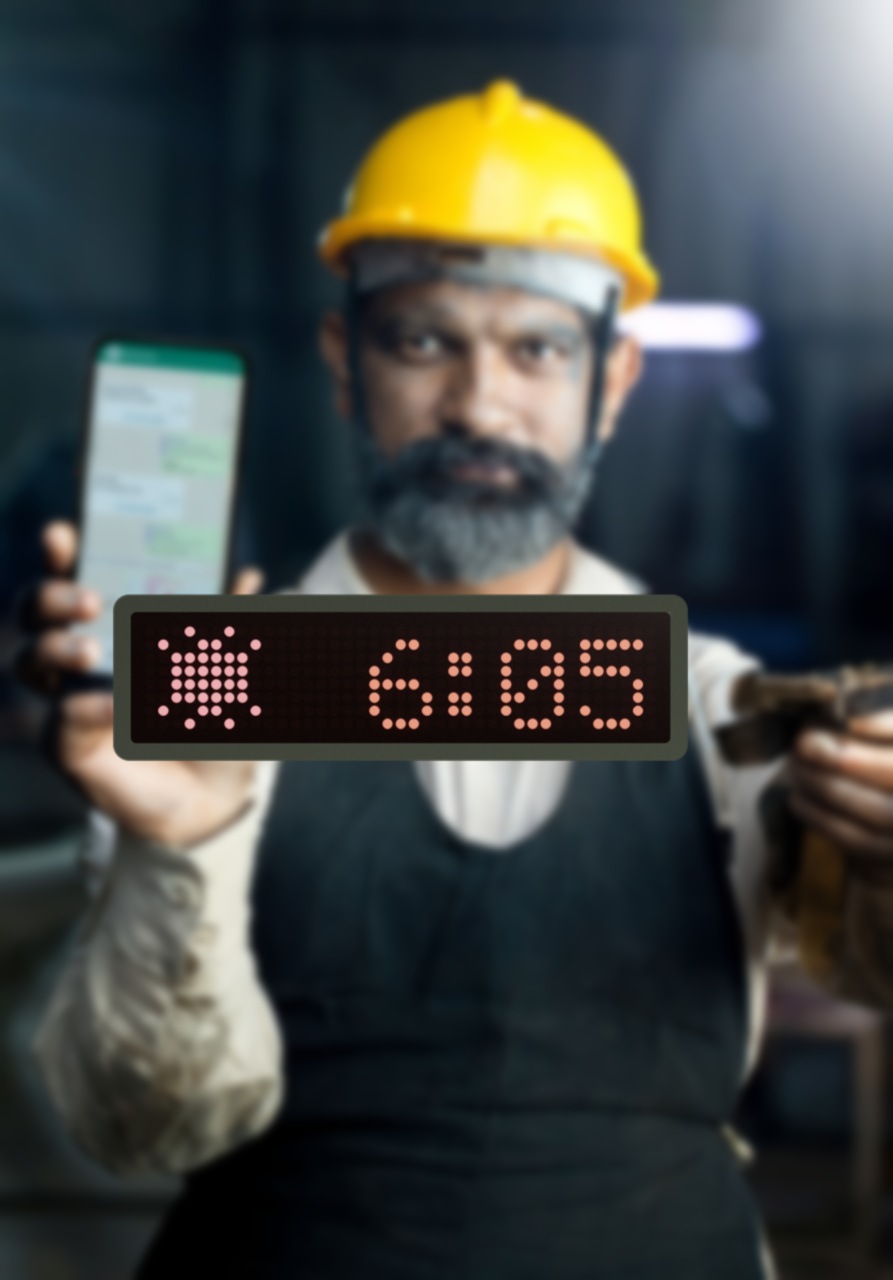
6:05
